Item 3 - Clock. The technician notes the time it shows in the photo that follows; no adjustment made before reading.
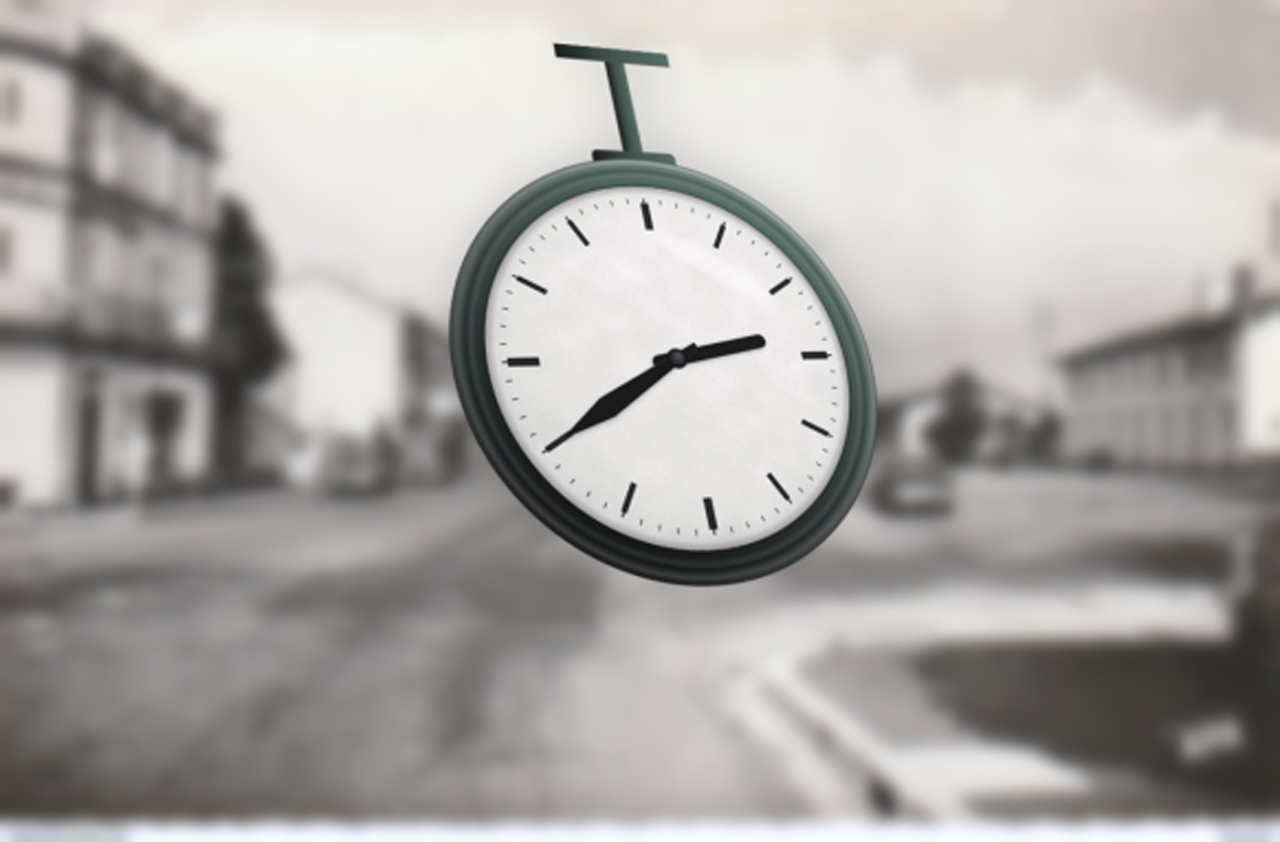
2:40
